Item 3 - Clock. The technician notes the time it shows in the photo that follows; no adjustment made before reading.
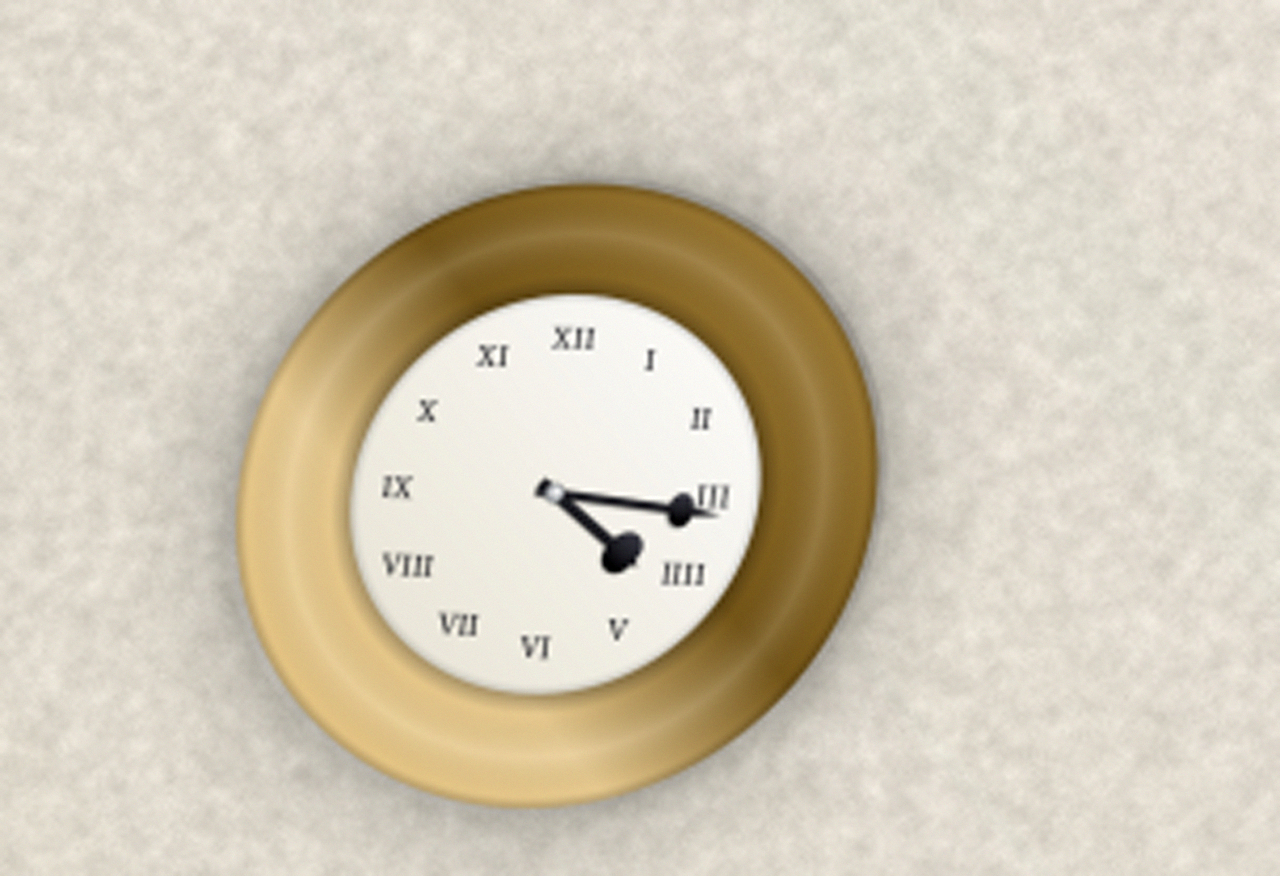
4:16
